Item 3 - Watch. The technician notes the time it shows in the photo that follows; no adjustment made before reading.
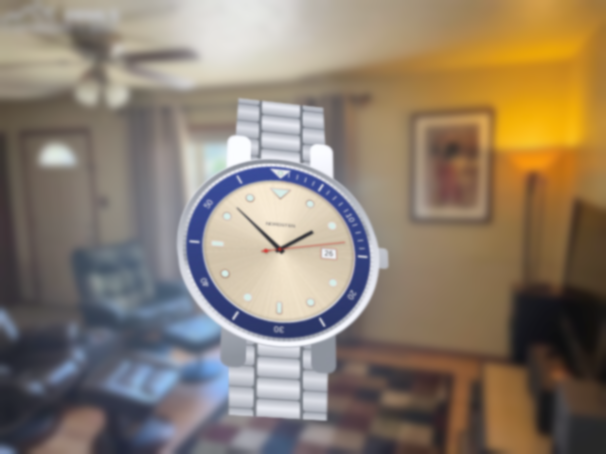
1:52:13
